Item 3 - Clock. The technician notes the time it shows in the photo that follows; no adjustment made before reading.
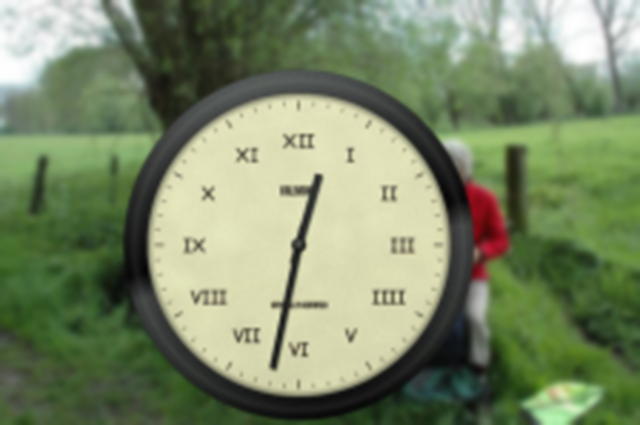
12:32
